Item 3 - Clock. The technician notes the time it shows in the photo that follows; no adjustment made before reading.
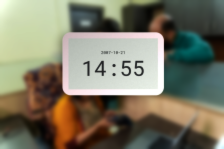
14:55
